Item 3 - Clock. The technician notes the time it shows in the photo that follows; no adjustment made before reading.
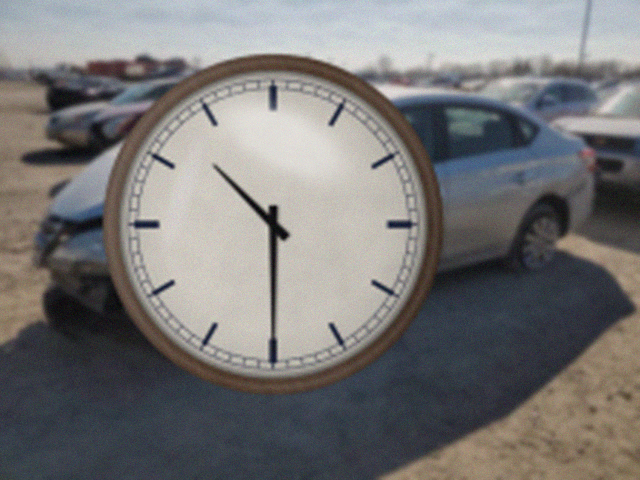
10:30
